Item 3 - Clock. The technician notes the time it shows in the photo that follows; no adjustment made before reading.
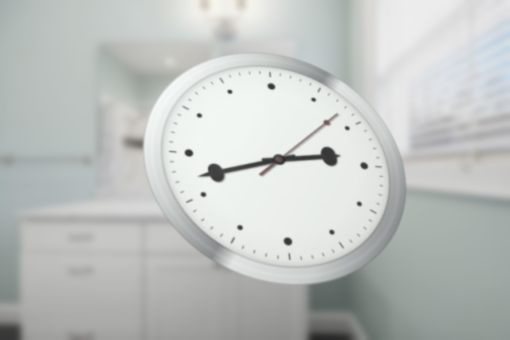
2:42:08
